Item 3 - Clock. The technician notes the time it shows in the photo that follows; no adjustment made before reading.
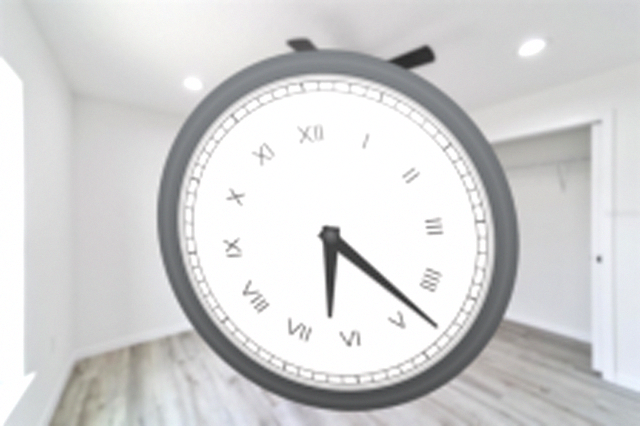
6:23
